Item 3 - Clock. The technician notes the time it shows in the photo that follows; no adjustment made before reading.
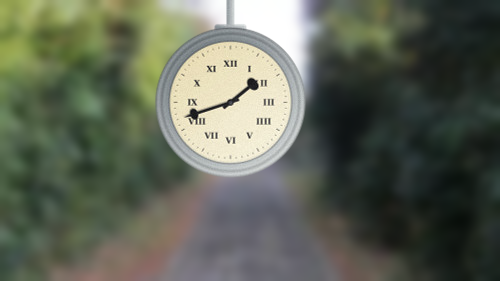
1:42
